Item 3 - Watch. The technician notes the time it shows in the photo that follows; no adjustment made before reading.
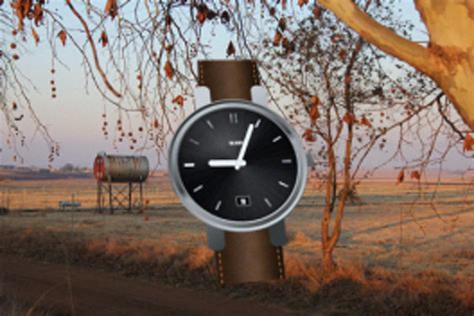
9:04
